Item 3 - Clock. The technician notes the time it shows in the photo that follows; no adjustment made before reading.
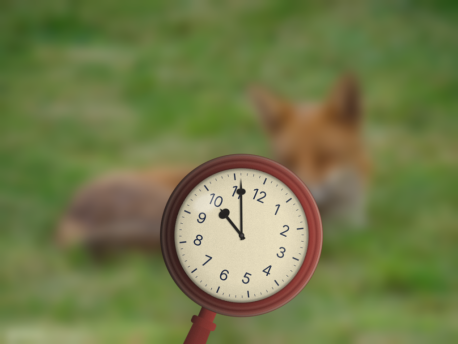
9:56
